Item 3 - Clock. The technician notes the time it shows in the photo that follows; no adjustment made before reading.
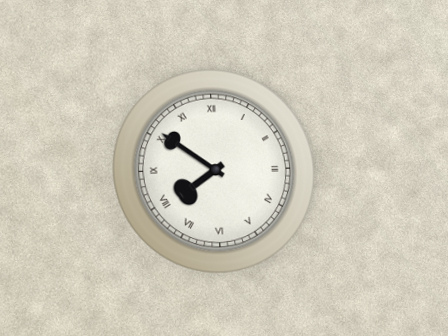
7:51
